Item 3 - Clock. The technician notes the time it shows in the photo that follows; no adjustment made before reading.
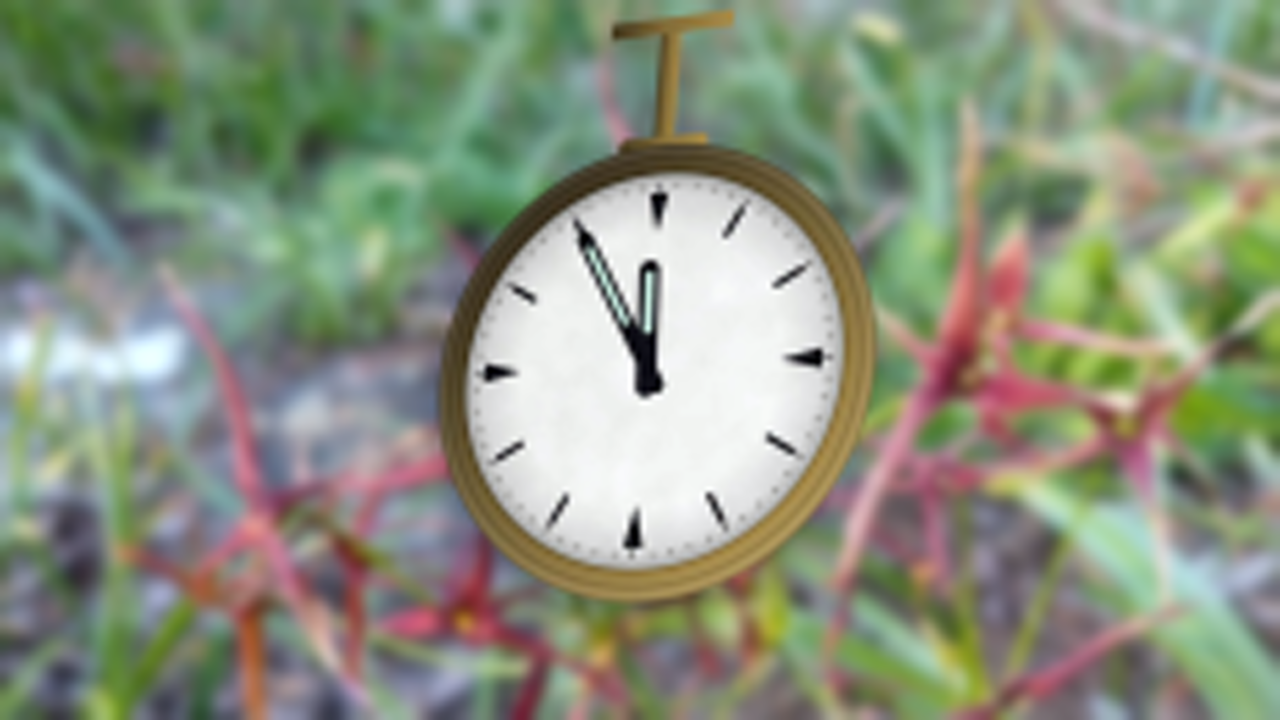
11:55
